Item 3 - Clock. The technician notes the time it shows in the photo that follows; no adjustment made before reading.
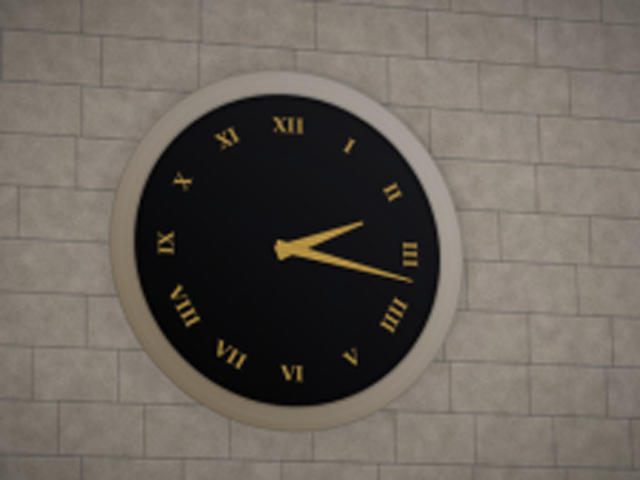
2:17
